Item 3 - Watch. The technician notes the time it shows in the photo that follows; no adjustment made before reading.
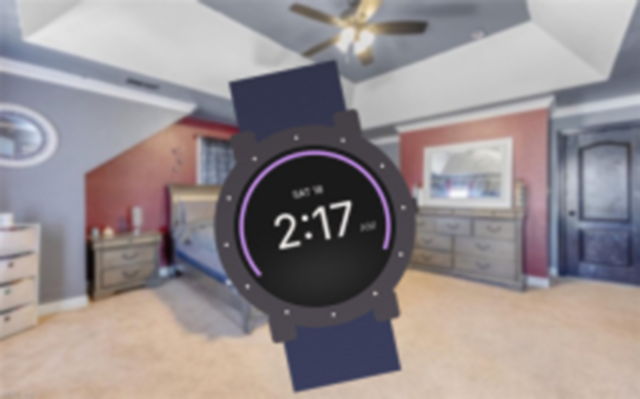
2:17
